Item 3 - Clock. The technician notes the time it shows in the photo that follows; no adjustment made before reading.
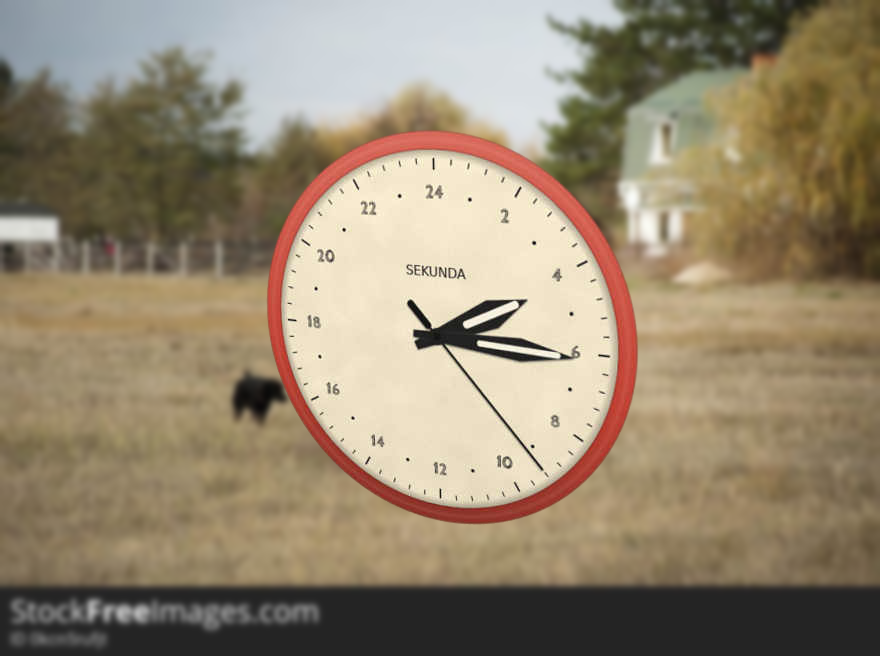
4:15:23
